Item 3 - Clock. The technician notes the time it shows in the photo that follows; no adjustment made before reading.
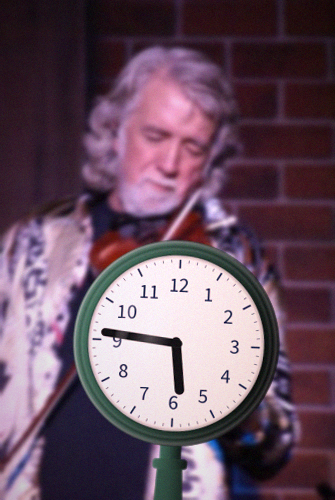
5:46
